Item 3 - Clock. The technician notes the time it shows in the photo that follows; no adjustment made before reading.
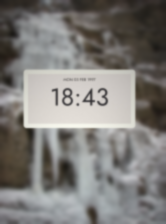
18:43
